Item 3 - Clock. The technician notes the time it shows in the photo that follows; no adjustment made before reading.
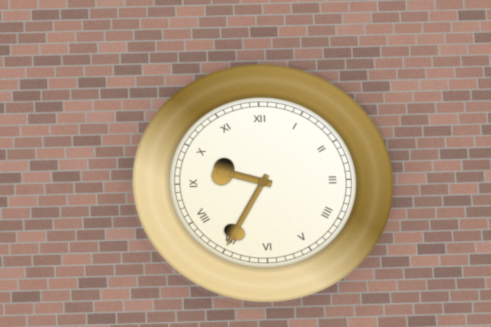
9:35
